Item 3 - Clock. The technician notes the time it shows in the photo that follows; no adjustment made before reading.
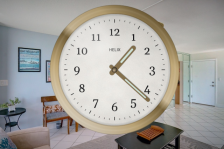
1:22
